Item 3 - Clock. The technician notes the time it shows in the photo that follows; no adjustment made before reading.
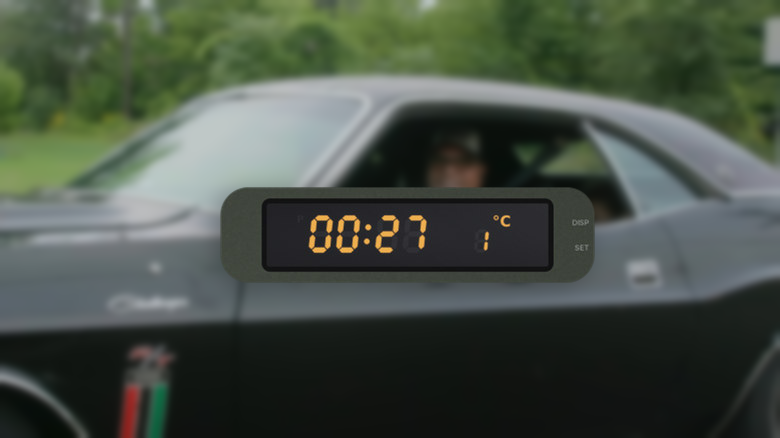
0:27
